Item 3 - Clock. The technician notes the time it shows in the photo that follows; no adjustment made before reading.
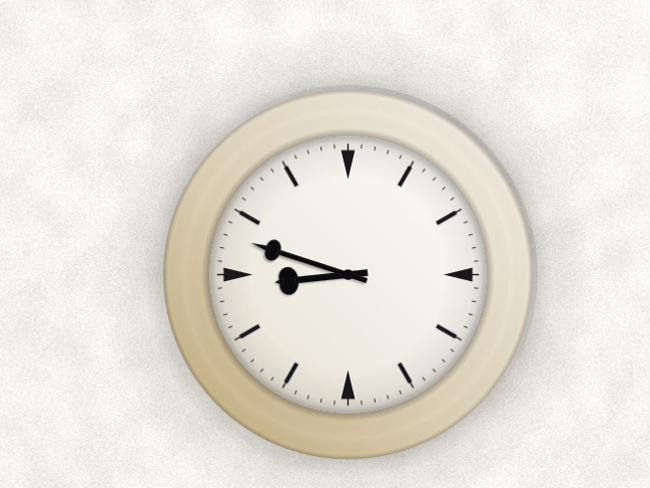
8:48
